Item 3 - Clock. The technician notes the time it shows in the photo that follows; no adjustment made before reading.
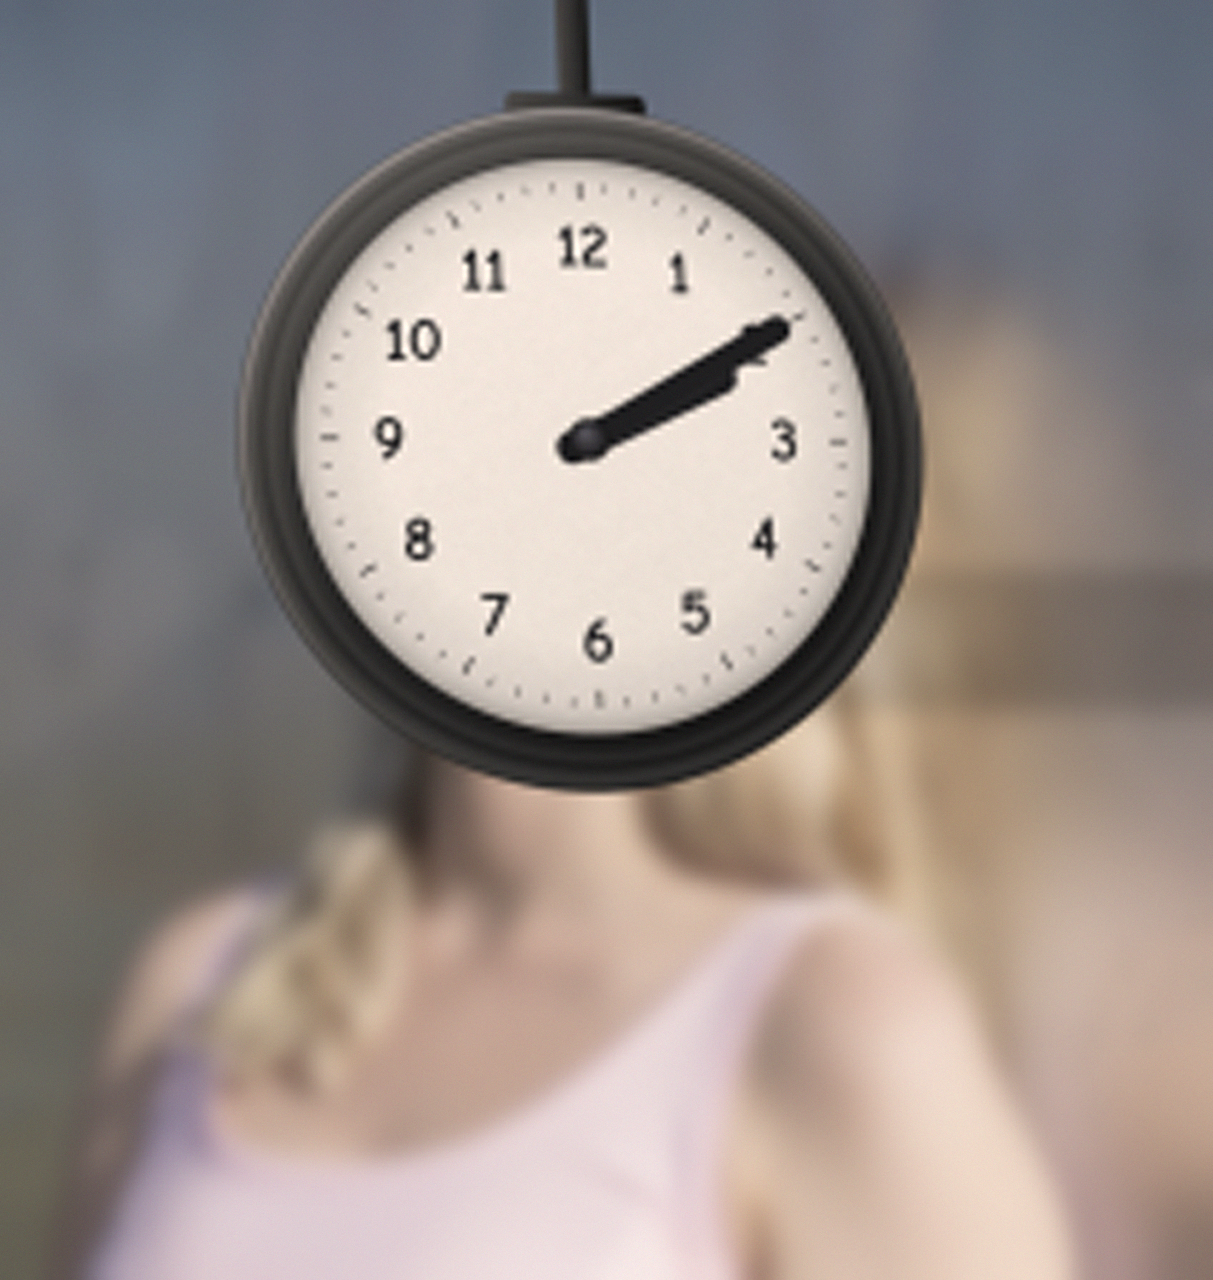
2:10
